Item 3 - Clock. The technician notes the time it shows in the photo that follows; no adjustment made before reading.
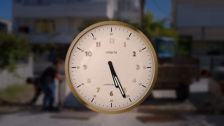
5:26
